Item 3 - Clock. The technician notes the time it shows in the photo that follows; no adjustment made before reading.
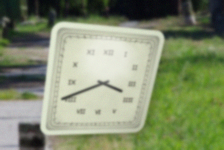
3:41
